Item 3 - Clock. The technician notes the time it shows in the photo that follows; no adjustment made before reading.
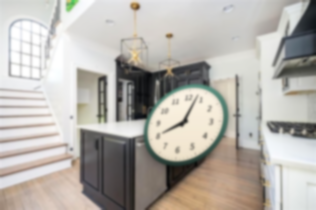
8:03
